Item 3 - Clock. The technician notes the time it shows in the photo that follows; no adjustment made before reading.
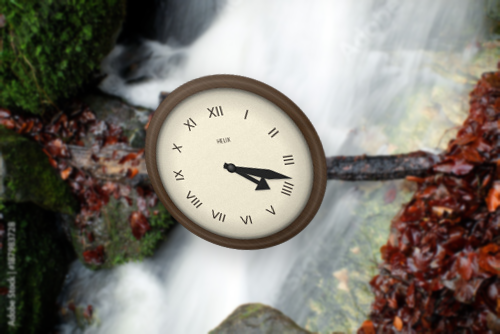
4:18
